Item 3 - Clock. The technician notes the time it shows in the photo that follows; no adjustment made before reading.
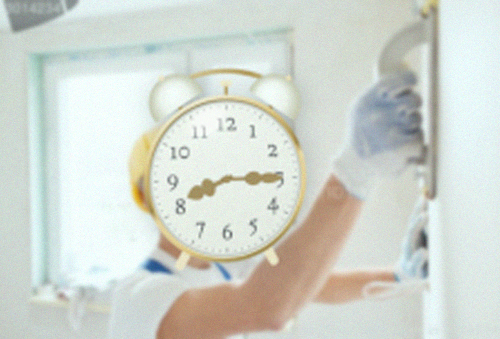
8:15
